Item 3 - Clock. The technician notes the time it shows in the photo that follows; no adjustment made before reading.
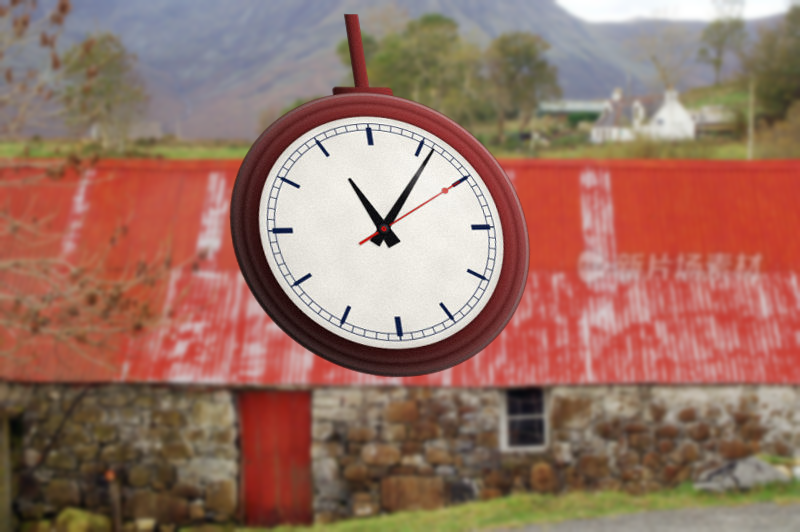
11:06:10
